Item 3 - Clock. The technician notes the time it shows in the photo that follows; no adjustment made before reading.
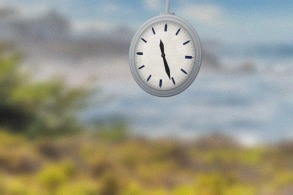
11:26
